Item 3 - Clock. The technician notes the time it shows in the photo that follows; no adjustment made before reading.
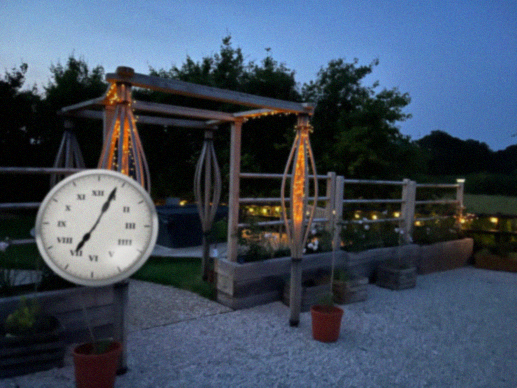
7:04
